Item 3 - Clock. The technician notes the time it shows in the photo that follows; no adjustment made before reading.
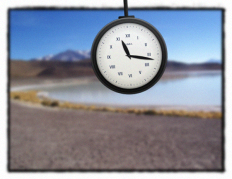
11:17
